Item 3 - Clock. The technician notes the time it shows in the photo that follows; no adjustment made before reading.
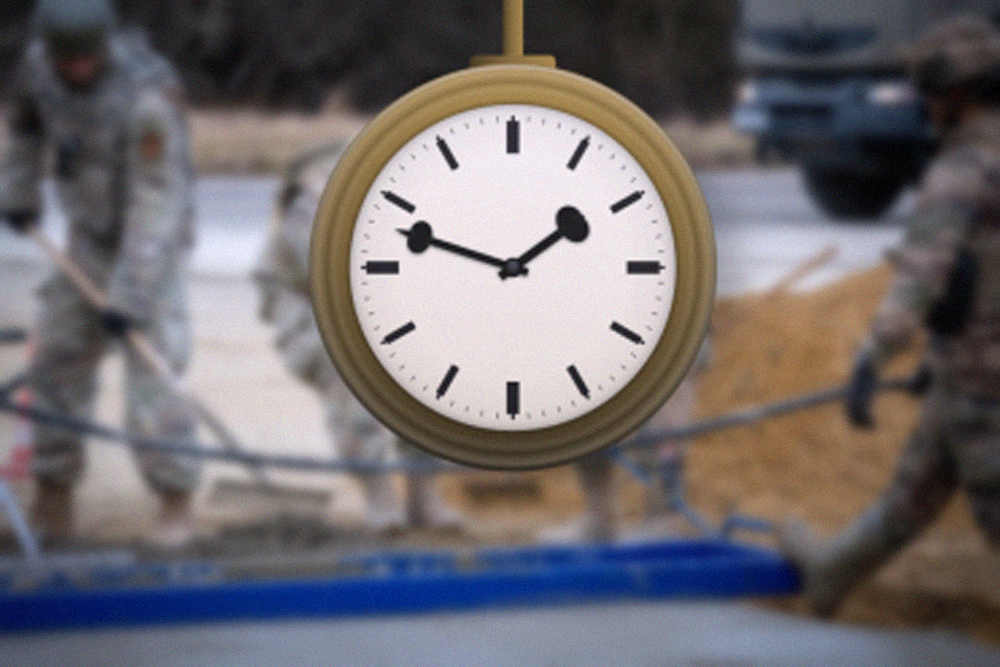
1:48
